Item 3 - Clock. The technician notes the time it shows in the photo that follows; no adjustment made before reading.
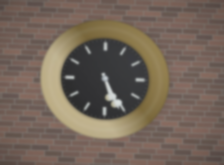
5:26
